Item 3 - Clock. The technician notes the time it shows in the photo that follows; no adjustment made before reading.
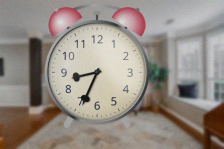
8:34
